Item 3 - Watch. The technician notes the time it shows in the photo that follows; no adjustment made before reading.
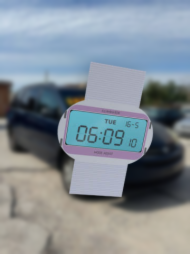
6:09:10
